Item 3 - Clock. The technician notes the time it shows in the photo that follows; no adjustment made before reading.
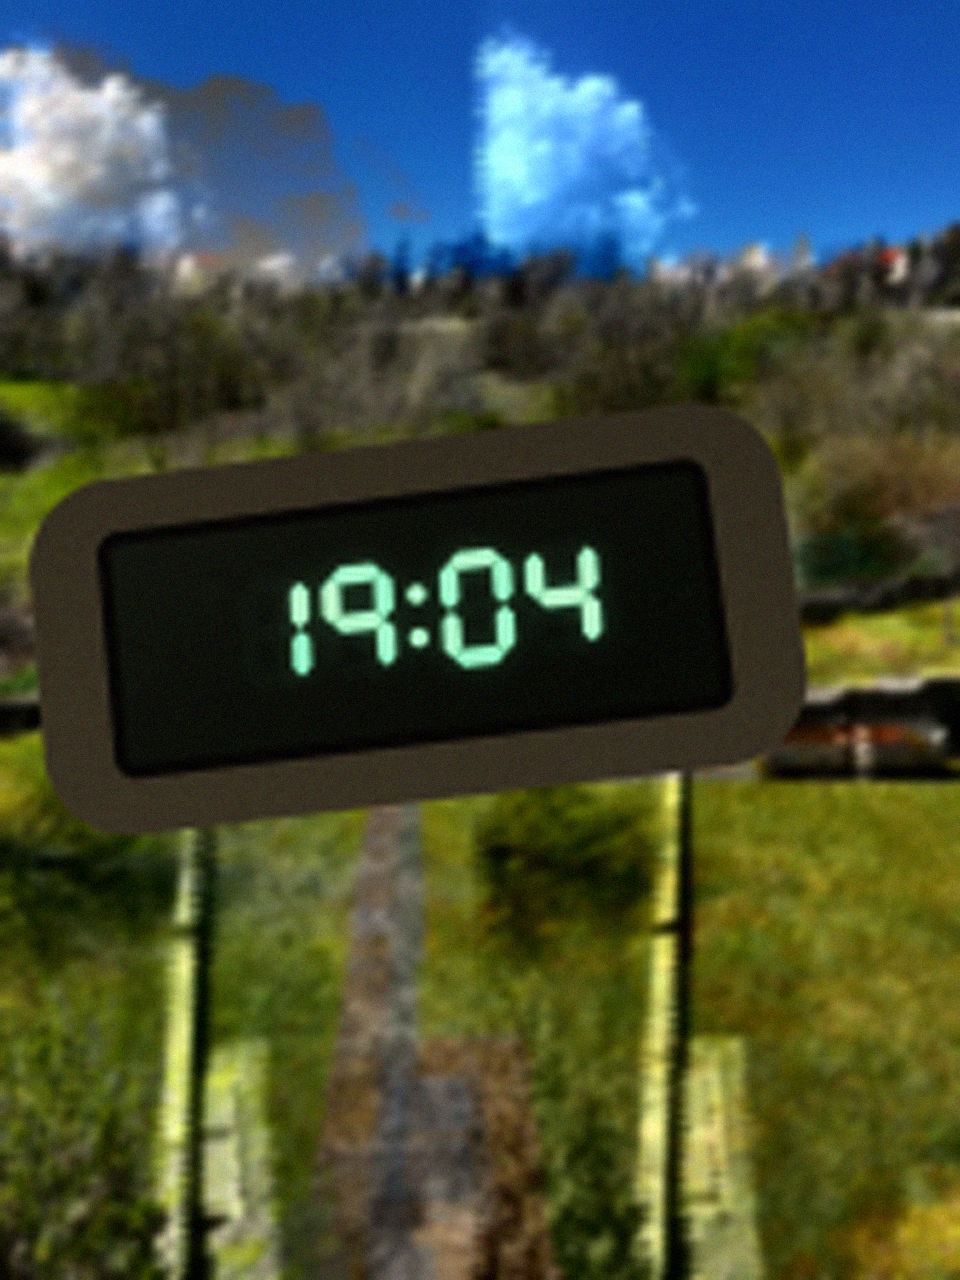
19:04
